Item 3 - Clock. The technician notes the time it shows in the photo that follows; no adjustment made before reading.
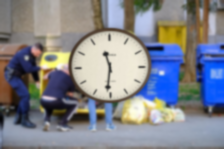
11:31
